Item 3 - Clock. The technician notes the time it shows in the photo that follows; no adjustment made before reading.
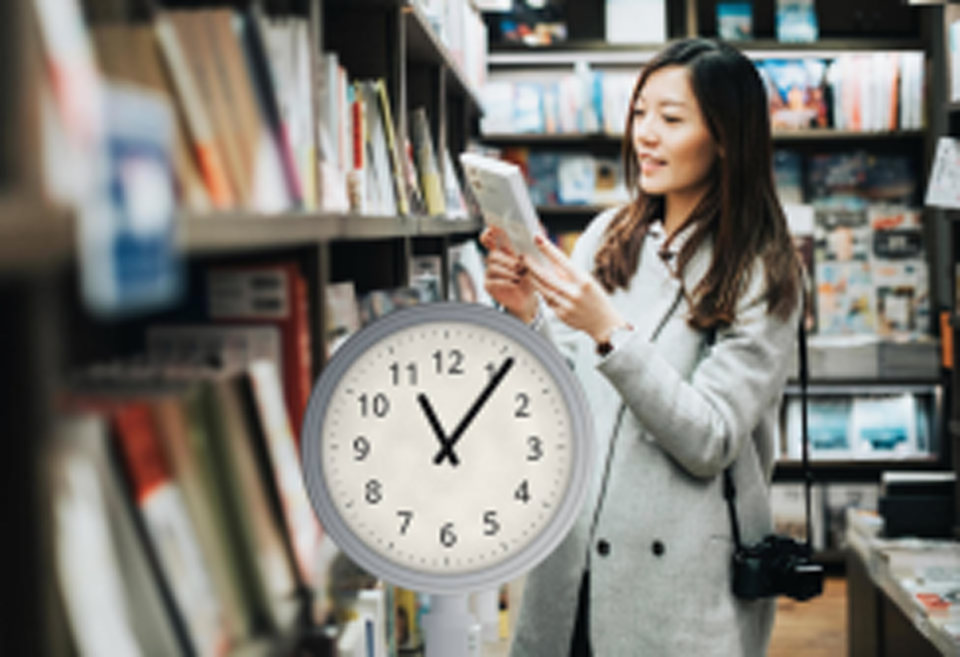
11:06
